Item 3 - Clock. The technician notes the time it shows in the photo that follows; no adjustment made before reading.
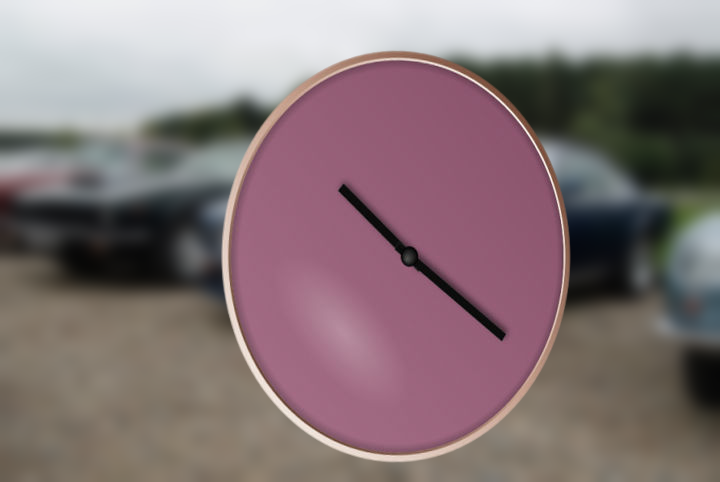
10:21
